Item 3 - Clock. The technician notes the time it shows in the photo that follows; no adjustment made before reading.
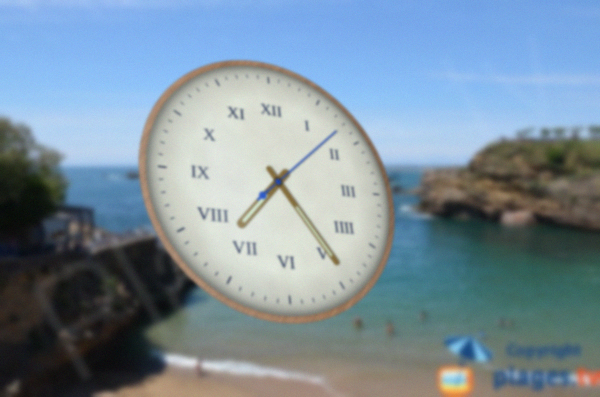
7:24:08
